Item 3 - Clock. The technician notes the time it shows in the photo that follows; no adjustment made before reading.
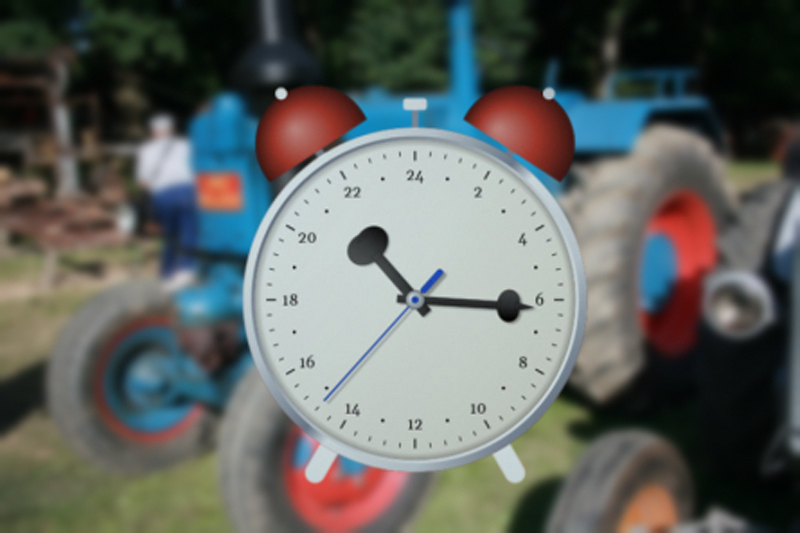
21:15:37
